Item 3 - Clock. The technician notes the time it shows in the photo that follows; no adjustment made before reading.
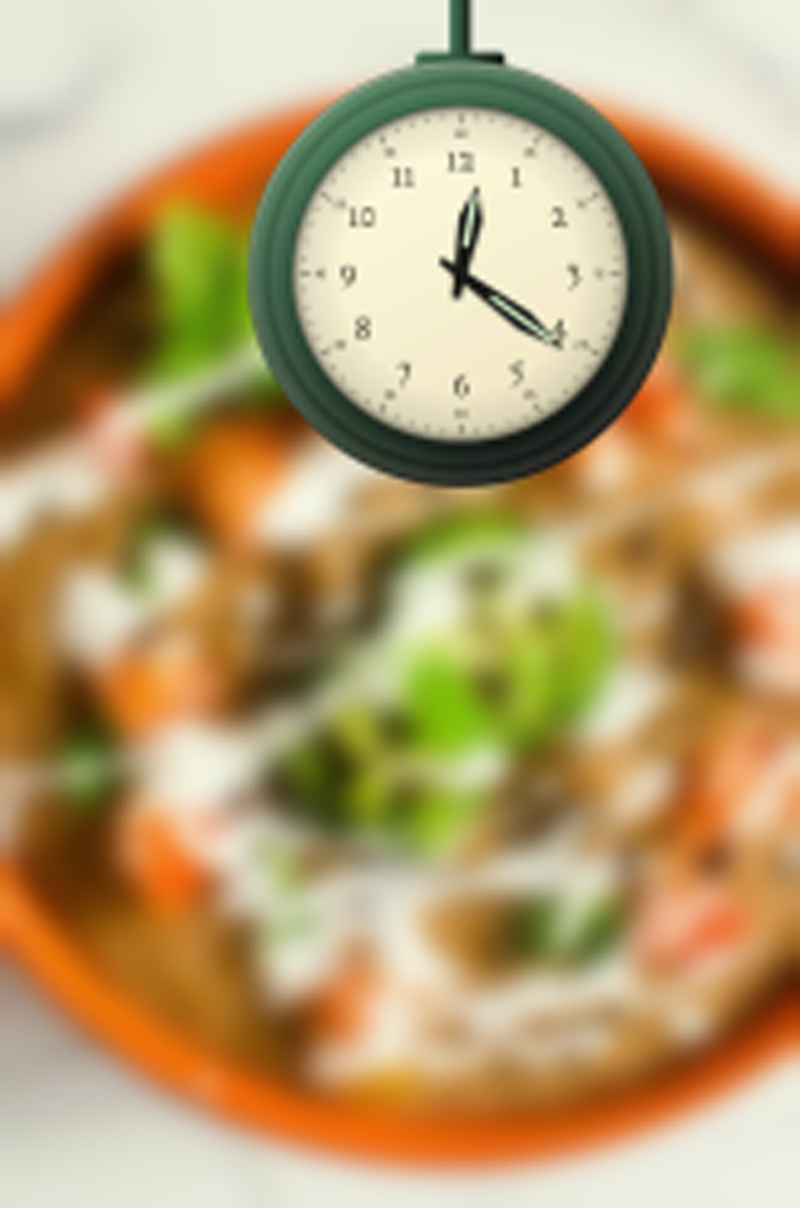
12:21
